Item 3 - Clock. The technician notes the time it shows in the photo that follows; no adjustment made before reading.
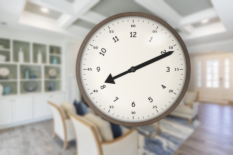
8:11
